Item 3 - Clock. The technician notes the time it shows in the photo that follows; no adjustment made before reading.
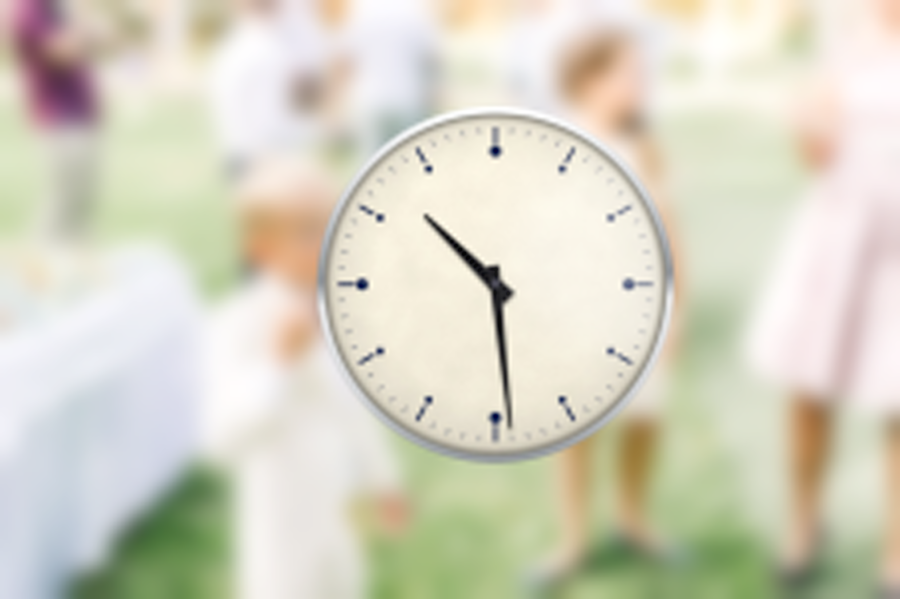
10:29
